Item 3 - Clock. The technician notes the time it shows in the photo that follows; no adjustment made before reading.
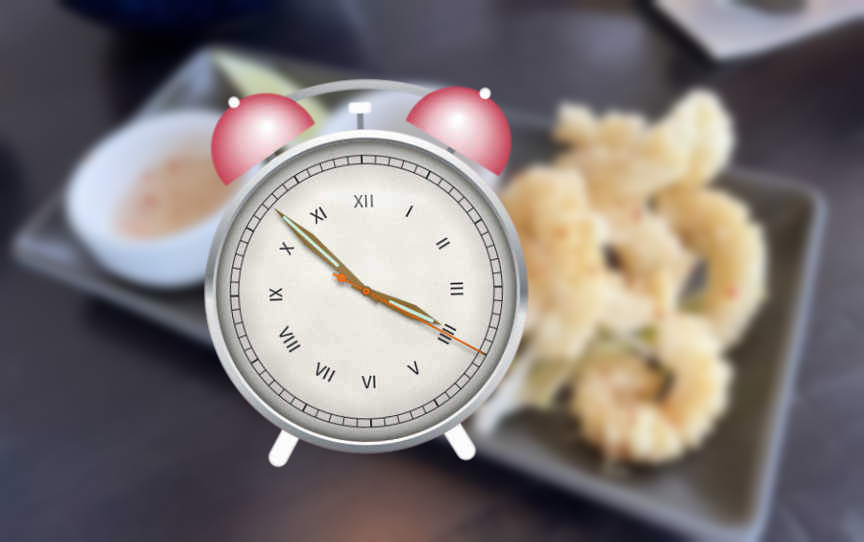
3:52:20
